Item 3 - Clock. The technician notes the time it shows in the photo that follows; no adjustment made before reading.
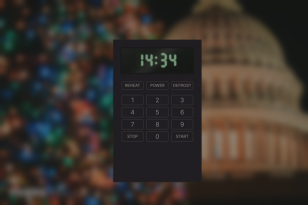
14:34
